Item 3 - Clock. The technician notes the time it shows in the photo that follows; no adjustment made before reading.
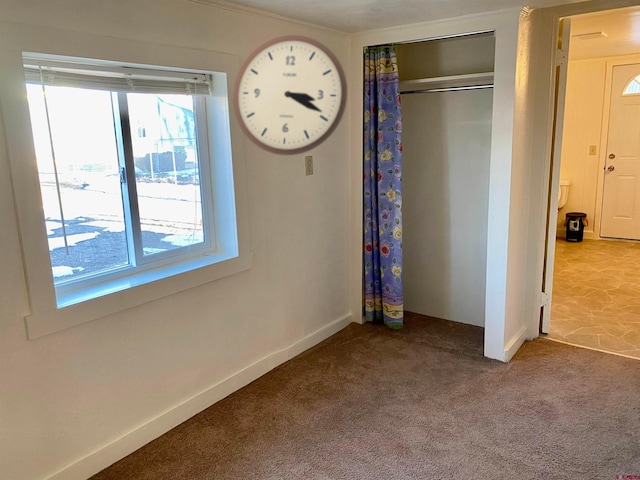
3:19
